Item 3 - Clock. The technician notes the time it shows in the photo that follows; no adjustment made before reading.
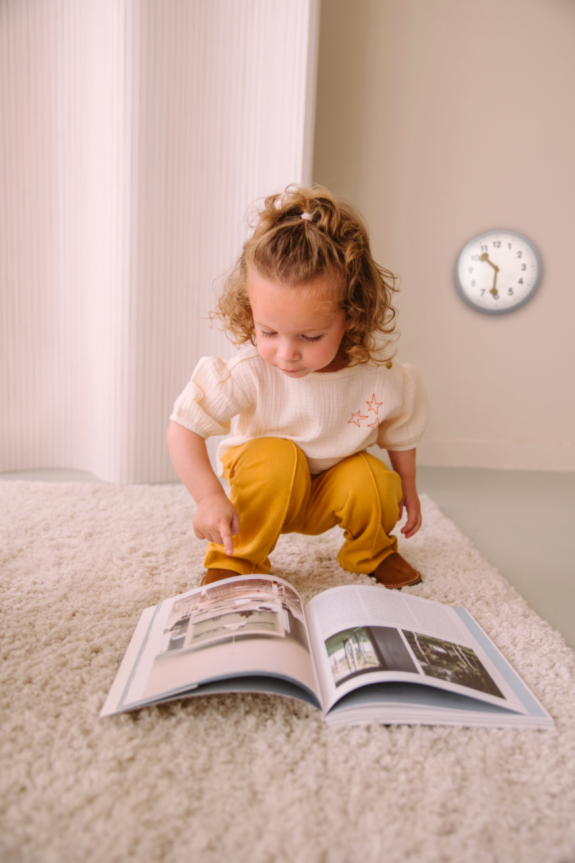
10:31
